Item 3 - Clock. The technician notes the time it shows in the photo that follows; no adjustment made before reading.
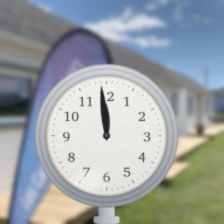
11:59
